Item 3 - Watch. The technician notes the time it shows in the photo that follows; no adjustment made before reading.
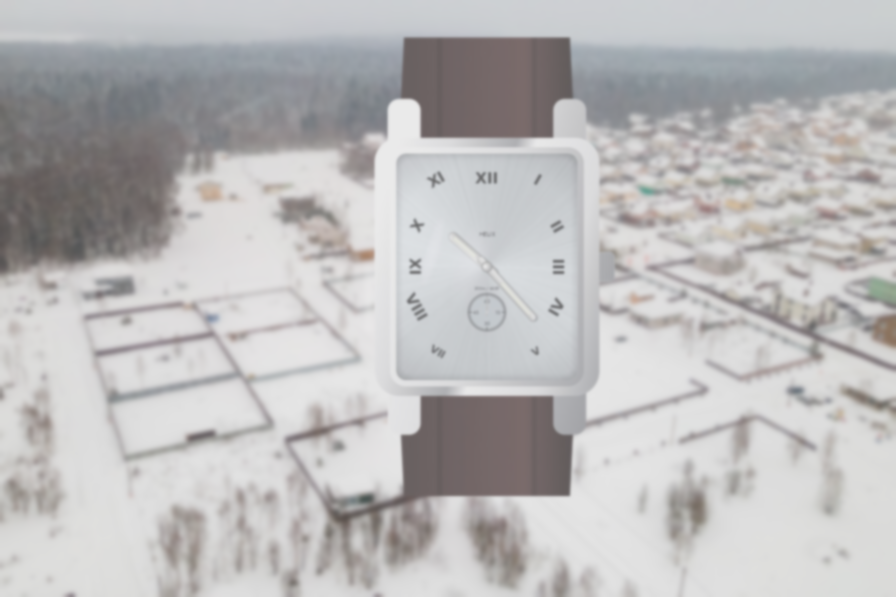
10:23
